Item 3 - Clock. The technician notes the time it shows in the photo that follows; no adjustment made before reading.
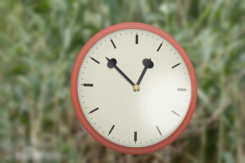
12:52
